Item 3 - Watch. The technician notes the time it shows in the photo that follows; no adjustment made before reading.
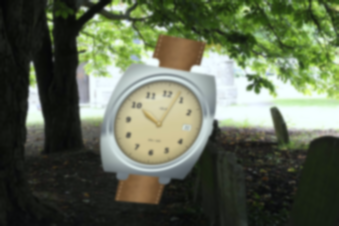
10:03
